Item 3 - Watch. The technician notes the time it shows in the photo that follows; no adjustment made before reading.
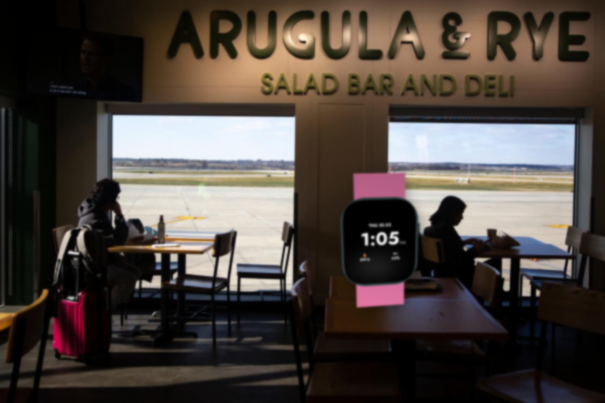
1:05
